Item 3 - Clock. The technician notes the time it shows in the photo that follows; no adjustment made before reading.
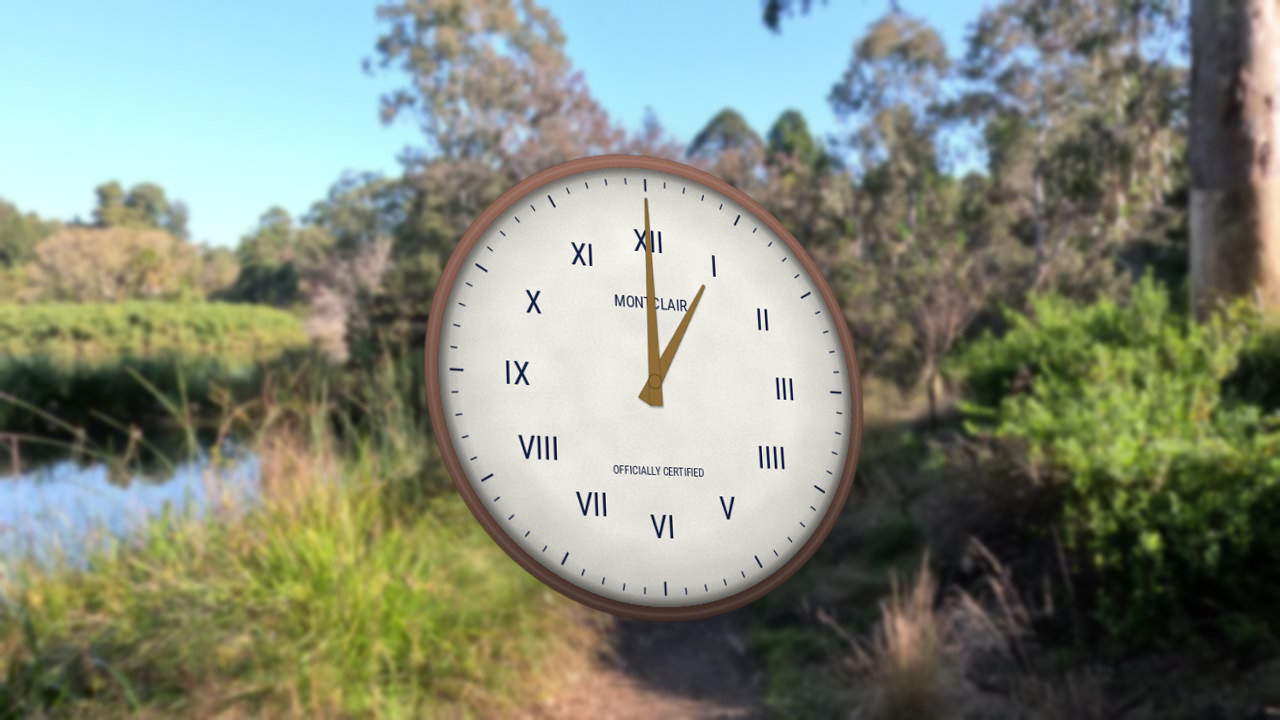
1:00
